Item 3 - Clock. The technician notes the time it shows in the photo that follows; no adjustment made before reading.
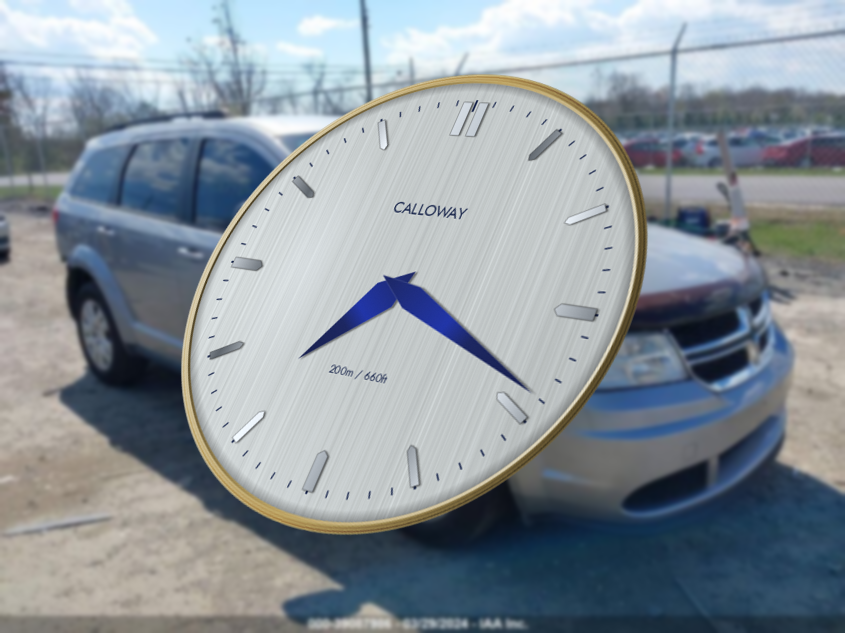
7:19
